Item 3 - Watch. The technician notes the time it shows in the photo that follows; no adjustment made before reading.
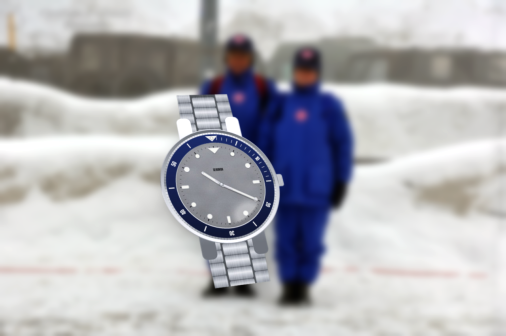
10:20
